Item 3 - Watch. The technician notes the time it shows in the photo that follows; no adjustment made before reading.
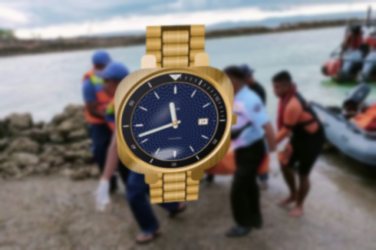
11:42
